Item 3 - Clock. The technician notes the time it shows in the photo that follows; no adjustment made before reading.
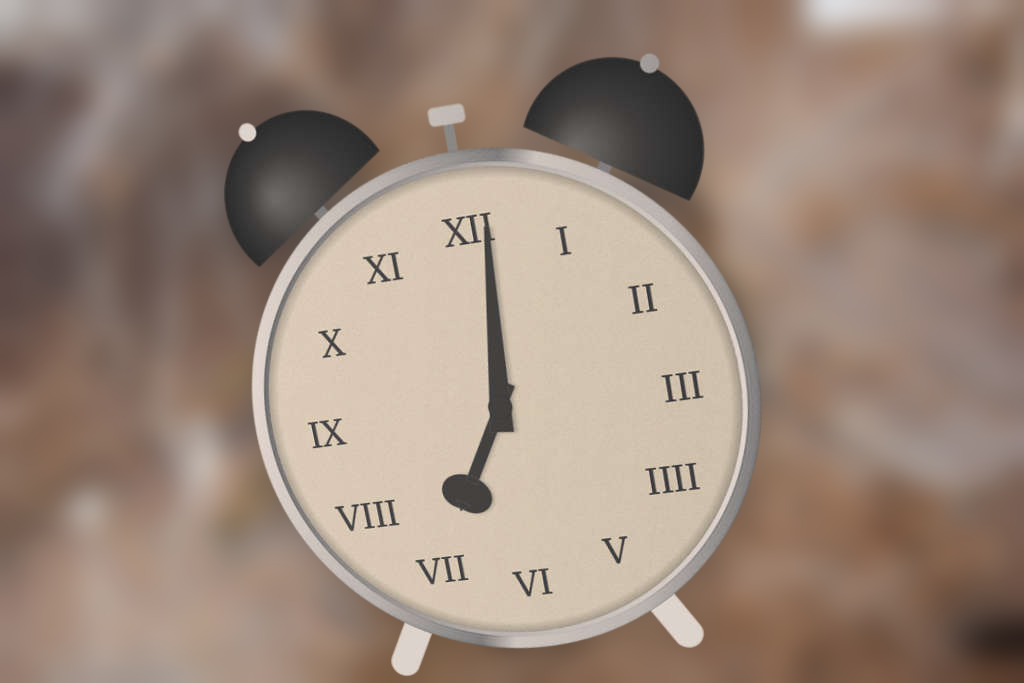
7:01
